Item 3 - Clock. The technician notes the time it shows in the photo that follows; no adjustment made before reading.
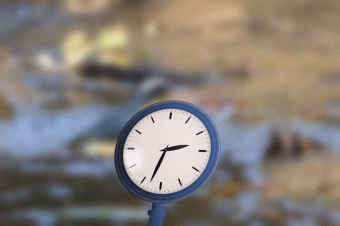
2:33
